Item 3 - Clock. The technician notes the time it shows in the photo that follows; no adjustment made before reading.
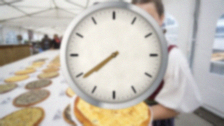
7:39
